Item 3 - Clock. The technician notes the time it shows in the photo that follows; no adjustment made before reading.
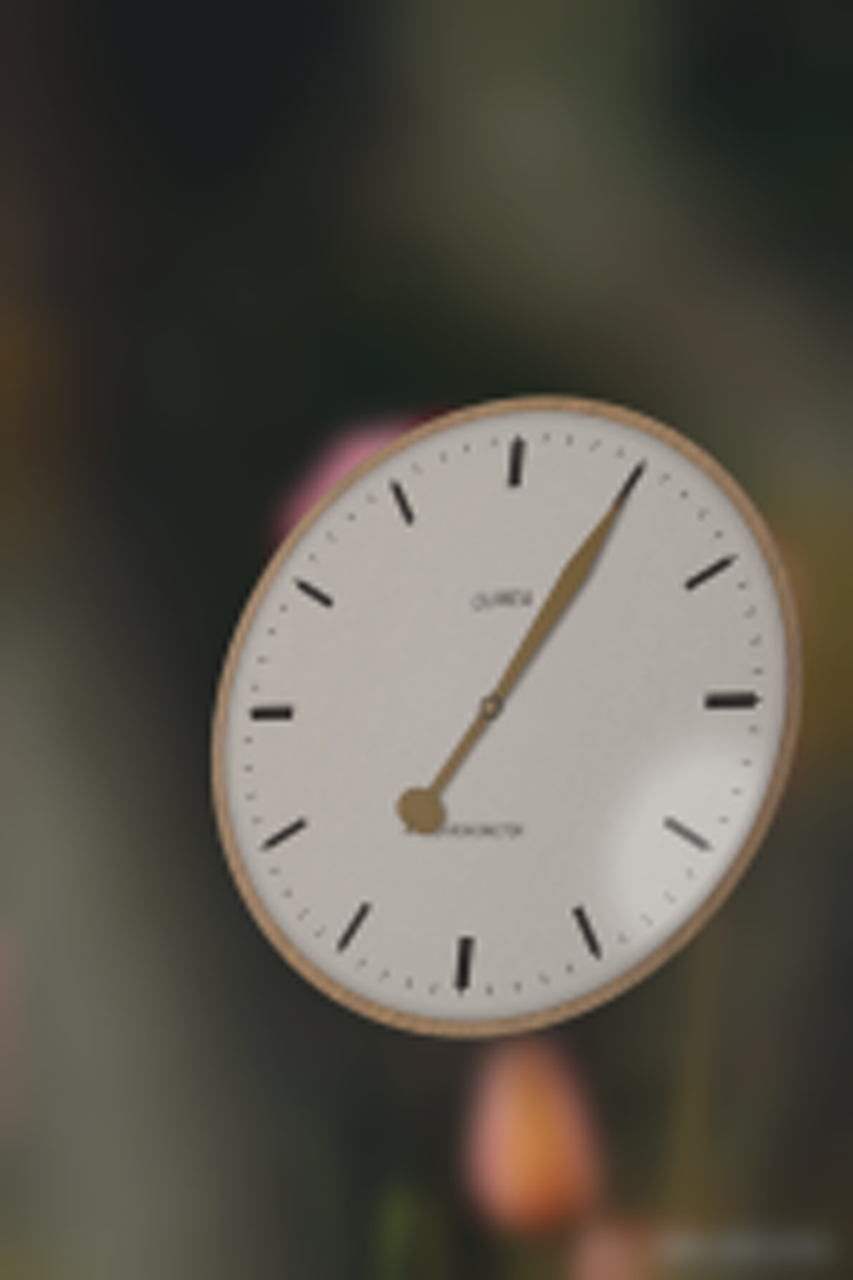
7:05
